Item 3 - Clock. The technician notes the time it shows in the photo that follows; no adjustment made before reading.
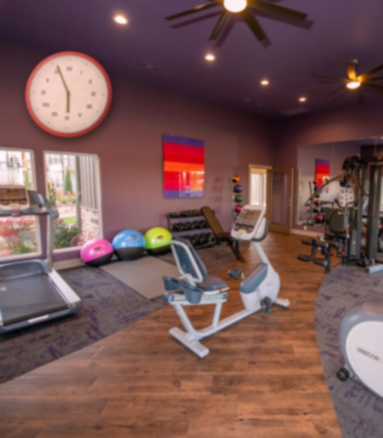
5:56
